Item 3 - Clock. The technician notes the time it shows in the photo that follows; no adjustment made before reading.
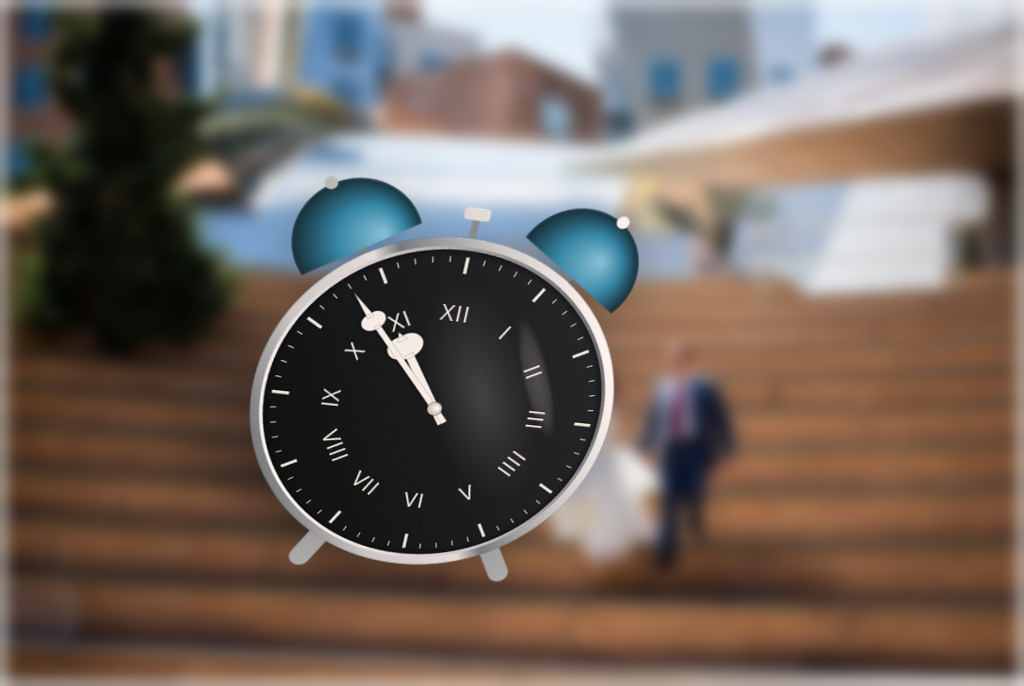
10:53
